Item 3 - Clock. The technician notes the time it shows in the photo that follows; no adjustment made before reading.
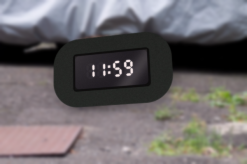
11:59
